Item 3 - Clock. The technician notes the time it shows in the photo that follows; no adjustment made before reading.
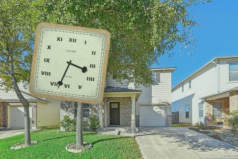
3:33
